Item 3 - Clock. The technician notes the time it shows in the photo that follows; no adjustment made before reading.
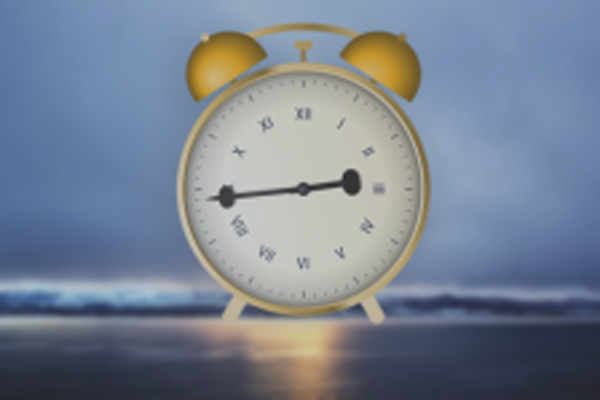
2:44
